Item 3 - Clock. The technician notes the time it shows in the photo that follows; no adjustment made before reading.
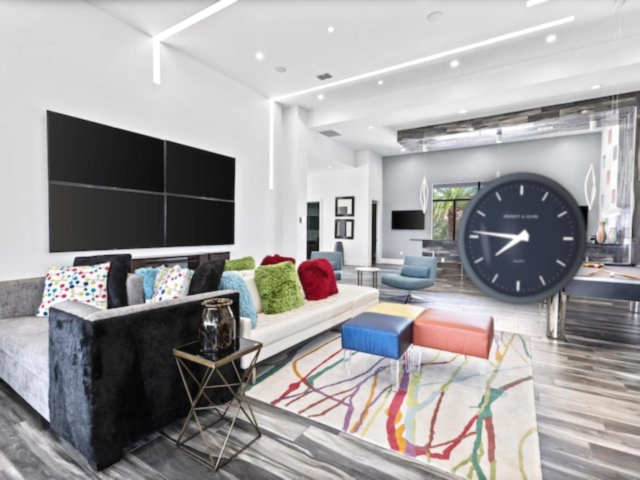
7:46
